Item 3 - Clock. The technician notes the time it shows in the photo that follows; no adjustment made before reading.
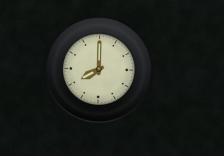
8:00
